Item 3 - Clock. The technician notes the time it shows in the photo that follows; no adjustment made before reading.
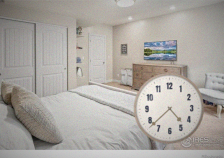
4:38
